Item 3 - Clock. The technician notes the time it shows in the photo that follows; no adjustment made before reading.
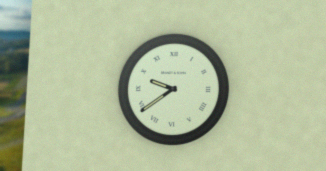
9:39
